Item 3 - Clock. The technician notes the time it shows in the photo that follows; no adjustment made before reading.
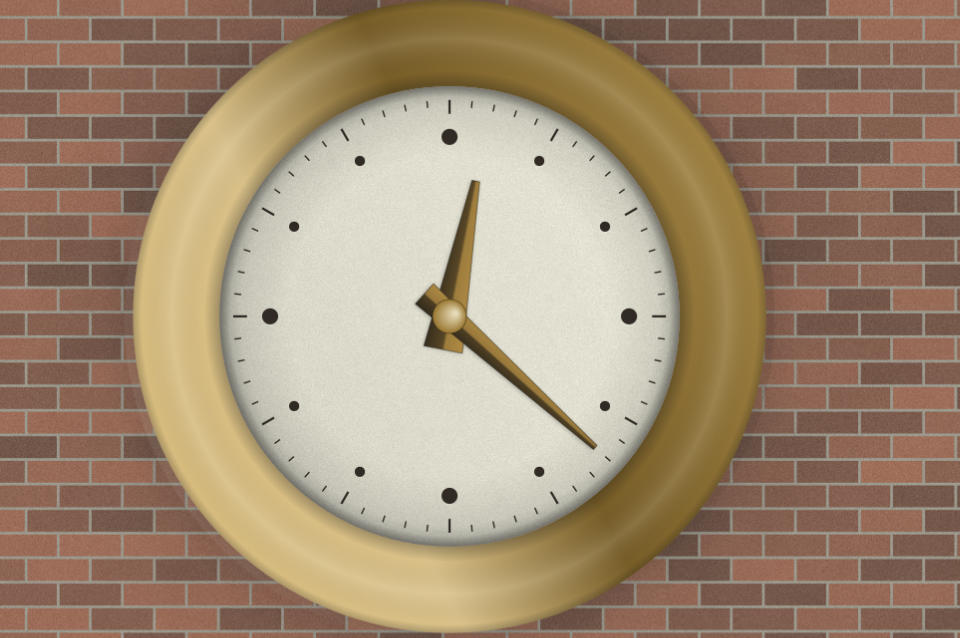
12:22
